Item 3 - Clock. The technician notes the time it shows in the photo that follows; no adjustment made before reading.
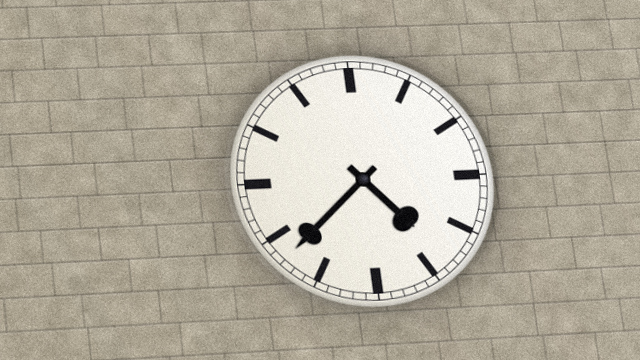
4:38
